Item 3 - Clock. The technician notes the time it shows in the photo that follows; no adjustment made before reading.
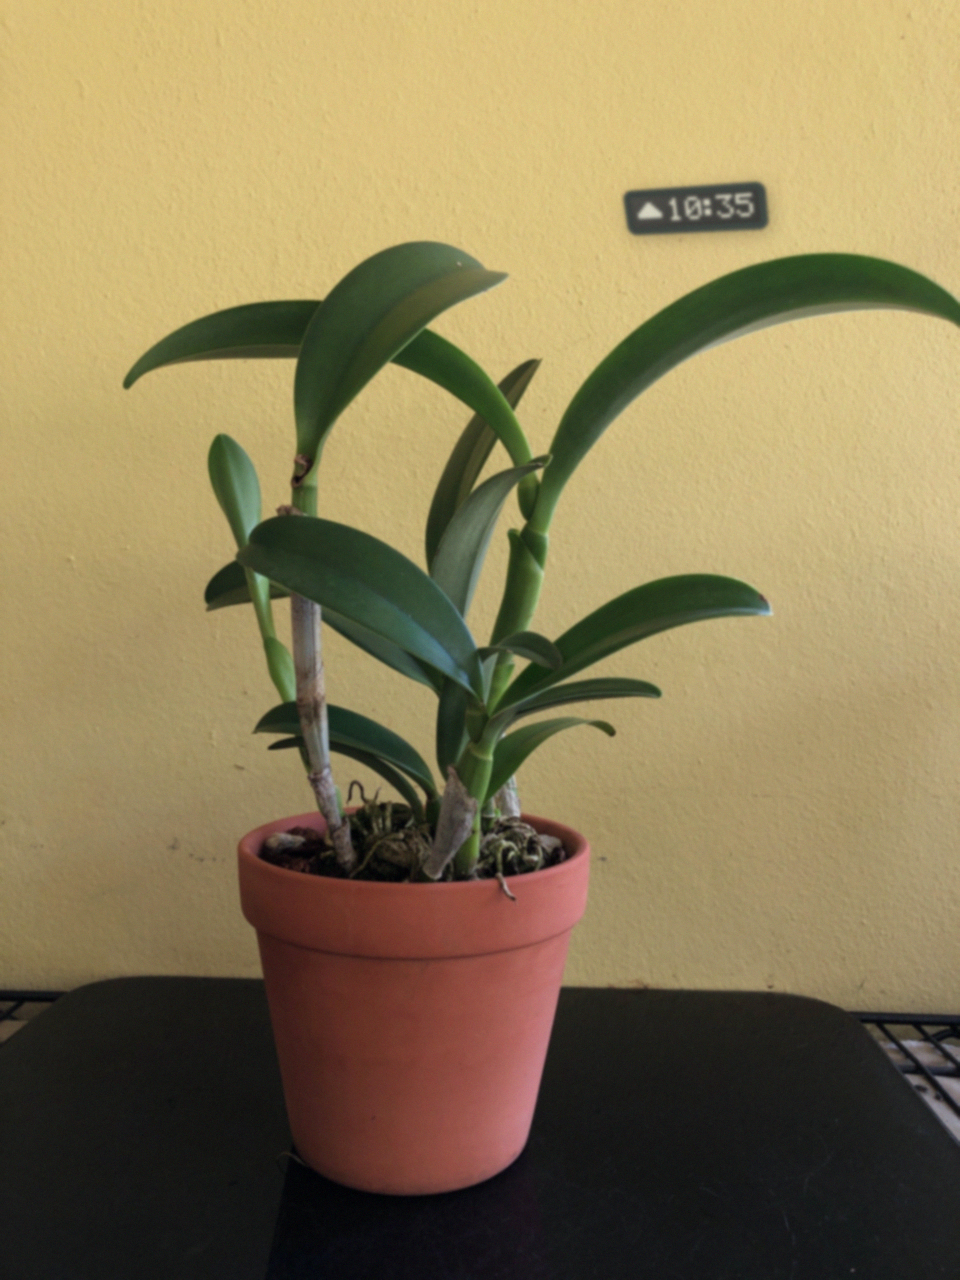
10:35
